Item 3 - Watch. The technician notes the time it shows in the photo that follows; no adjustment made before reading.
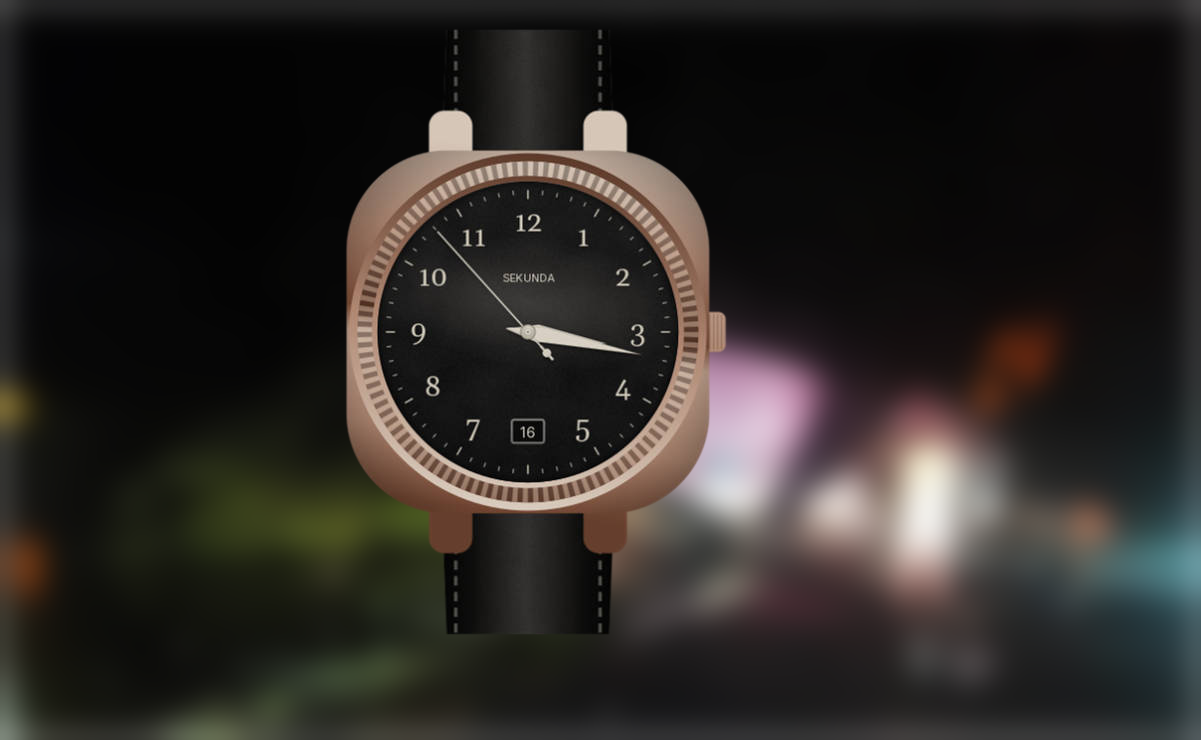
3:16:53
